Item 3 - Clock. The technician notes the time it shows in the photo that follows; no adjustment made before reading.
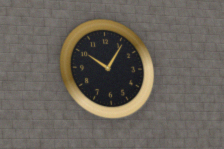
10:06
